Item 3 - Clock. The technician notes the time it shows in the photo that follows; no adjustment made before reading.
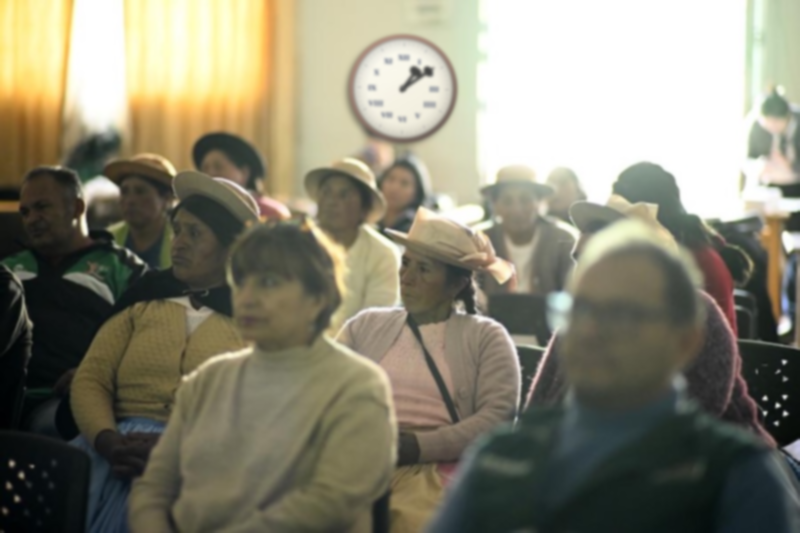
1:09
